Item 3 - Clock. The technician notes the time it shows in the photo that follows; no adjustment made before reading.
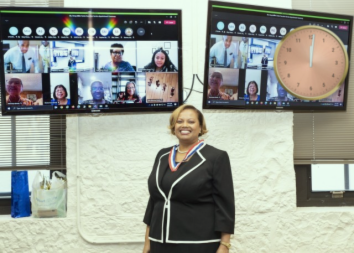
12:01
